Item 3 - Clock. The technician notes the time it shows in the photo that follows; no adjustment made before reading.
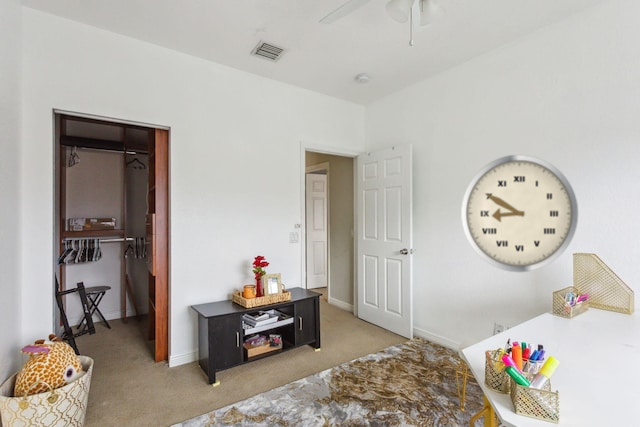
8:50
